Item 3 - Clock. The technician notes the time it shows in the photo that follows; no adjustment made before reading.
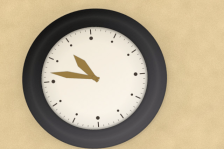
10:47
